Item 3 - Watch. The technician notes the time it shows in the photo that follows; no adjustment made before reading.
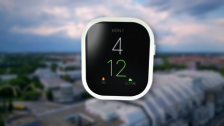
4:12
